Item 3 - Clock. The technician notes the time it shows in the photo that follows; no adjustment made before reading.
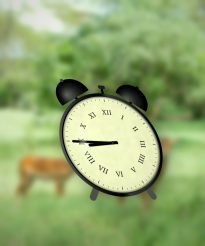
8:45
